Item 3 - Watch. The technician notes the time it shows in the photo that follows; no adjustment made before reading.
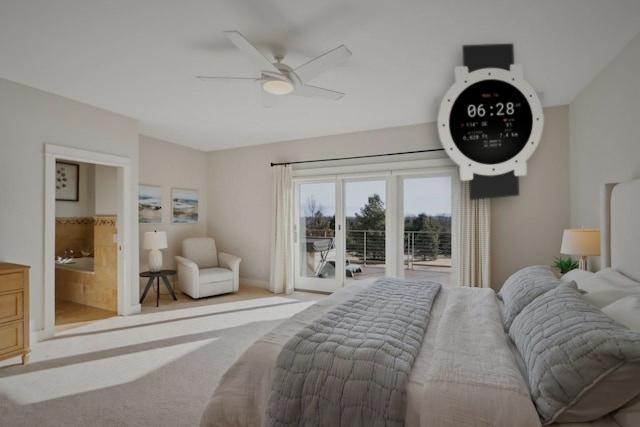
6:28
